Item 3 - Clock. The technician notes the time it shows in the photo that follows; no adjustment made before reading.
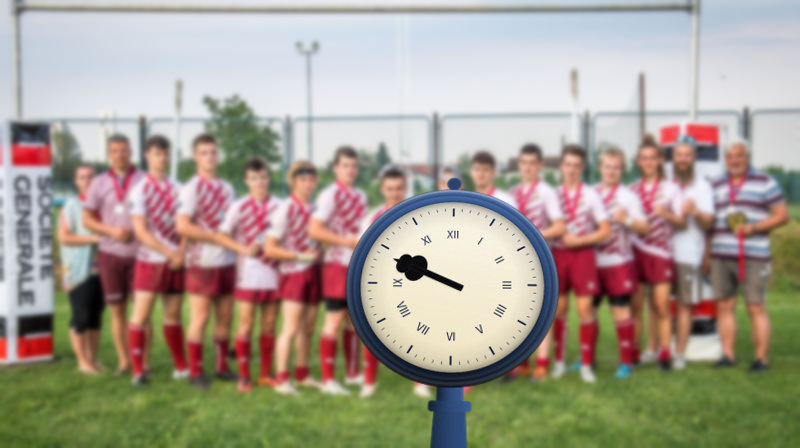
9:49
